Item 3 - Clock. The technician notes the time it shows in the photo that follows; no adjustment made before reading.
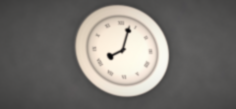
8:03
